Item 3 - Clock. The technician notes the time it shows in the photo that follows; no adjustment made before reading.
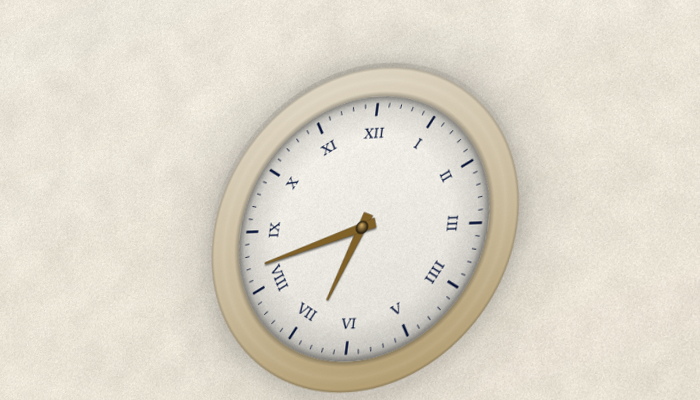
6:42
